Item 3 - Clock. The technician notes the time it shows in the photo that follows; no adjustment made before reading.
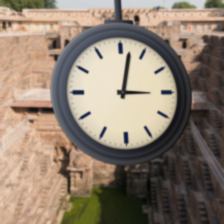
3:02
